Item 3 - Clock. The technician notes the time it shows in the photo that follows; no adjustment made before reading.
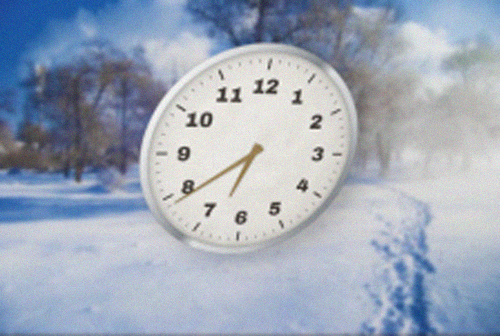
6:39
